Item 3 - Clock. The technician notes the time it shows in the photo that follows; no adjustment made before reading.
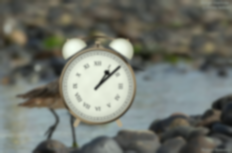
1:08
